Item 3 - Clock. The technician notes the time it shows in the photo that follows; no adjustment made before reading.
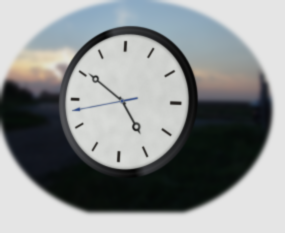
4:50:43
